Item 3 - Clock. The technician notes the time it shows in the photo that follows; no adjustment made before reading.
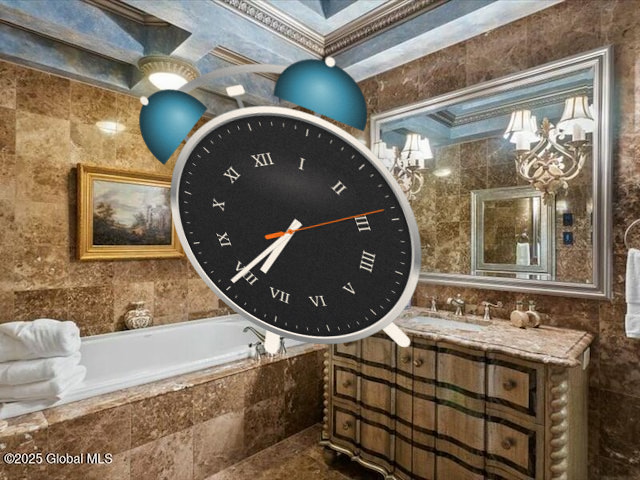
7:40:14
